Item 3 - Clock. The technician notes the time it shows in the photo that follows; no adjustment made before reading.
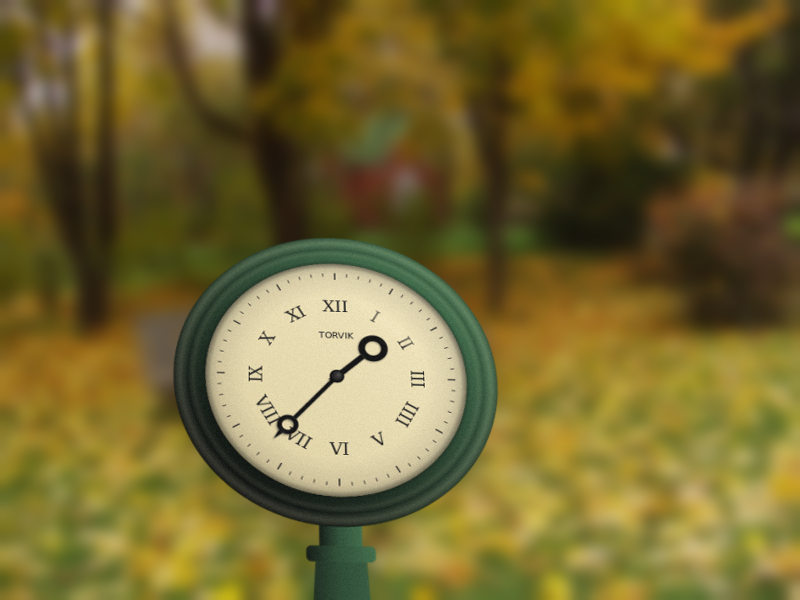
1:37
